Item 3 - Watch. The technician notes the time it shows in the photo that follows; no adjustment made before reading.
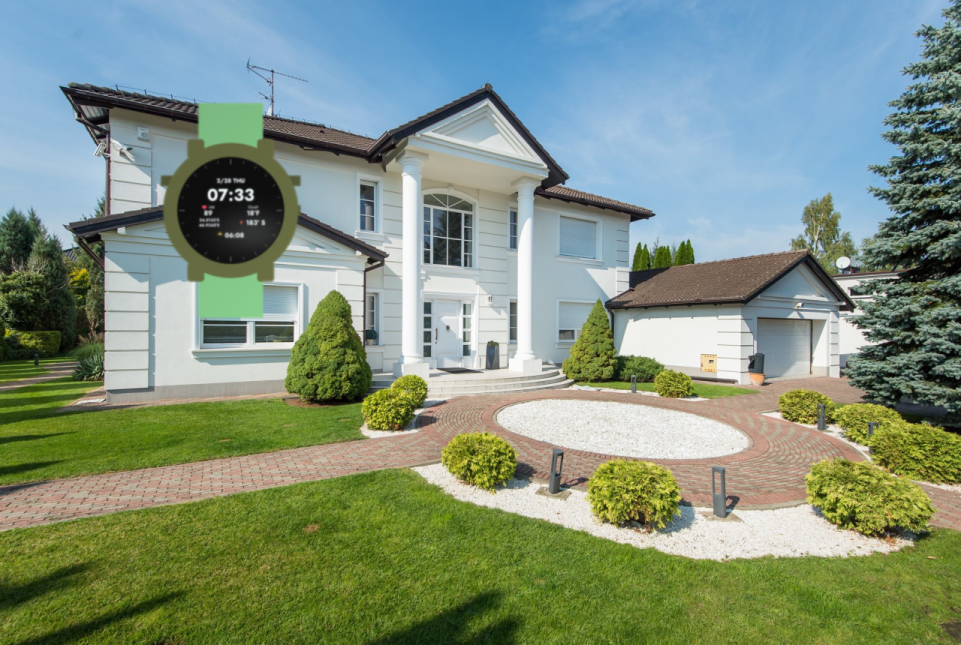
7:33
